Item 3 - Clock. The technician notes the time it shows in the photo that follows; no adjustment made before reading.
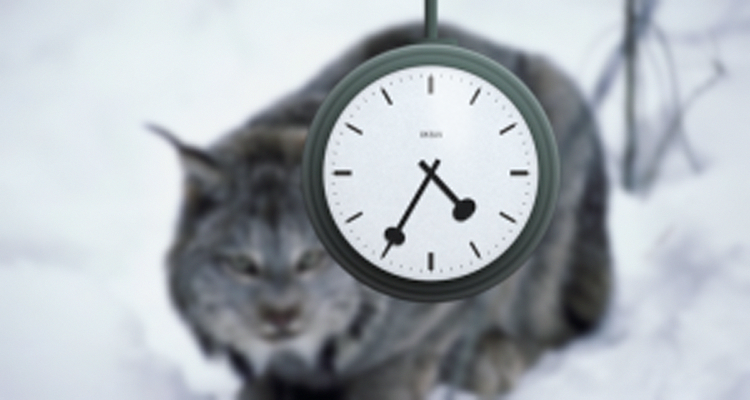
4:35
